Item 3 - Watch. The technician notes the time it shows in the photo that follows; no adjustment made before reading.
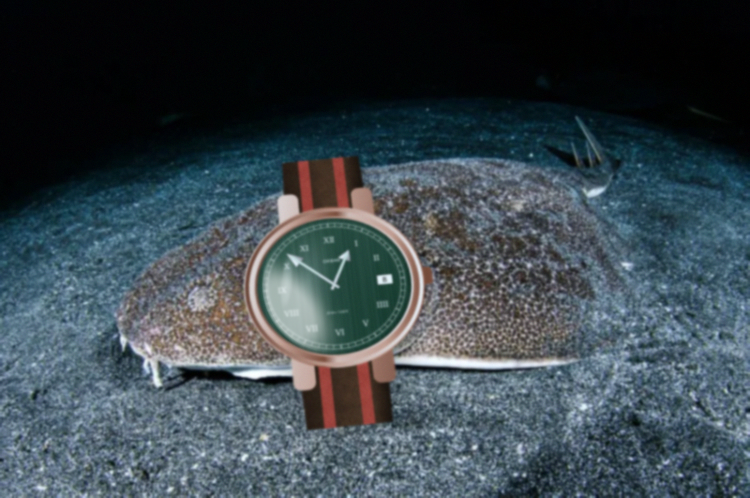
12:52
